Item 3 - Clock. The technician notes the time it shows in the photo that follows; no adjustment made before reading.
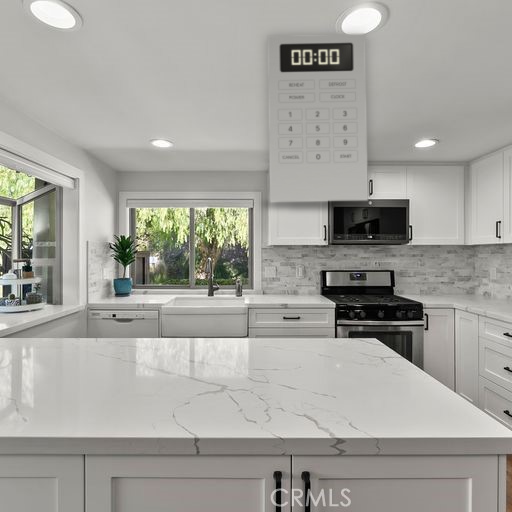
0:00
